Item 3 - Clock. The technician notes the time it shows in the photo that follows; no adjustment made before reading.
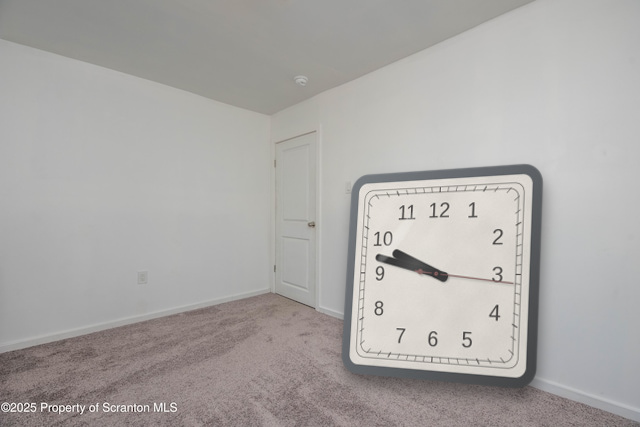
9:47:16
